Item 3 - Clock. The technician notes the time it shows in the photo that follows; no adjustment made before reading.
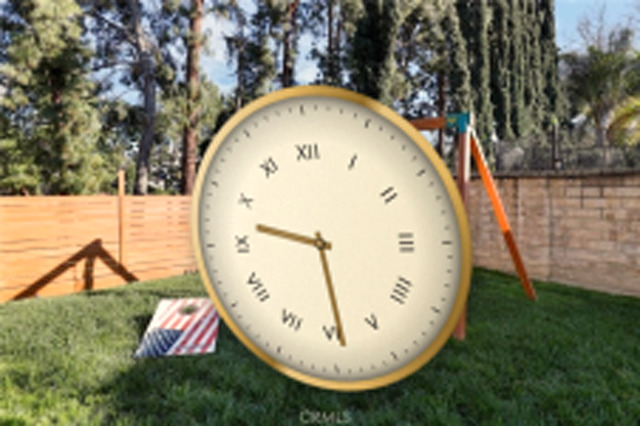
9:29
